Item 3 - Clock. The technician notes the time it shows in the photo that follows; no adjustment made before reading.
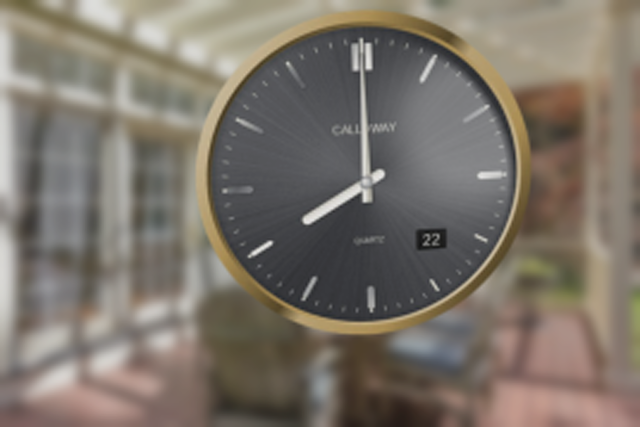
8:00
